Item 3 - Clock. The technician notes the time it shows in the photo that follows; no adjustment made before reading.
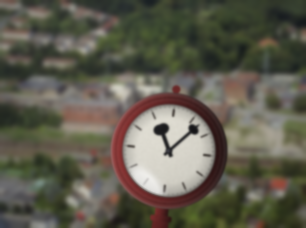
11:07
